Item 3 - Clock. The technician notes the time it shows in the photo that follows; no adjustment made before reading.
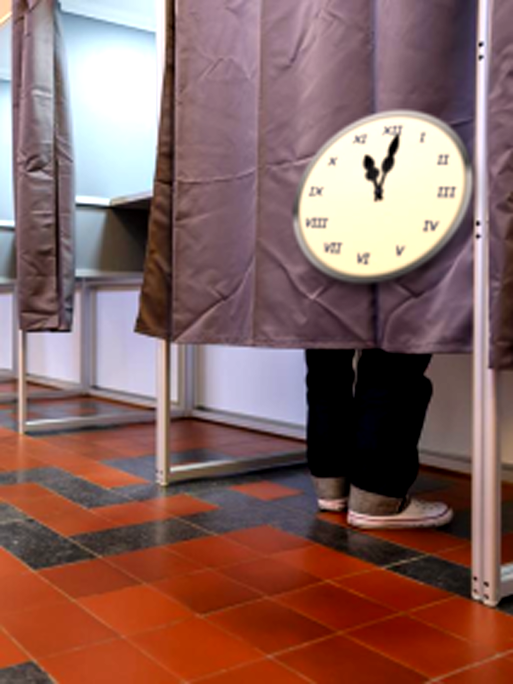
11:01
